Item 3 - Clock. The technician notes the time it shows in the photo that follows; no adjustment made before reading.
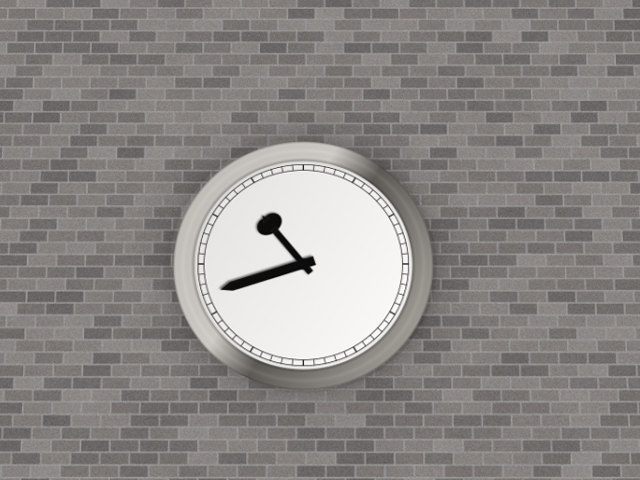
10:42
